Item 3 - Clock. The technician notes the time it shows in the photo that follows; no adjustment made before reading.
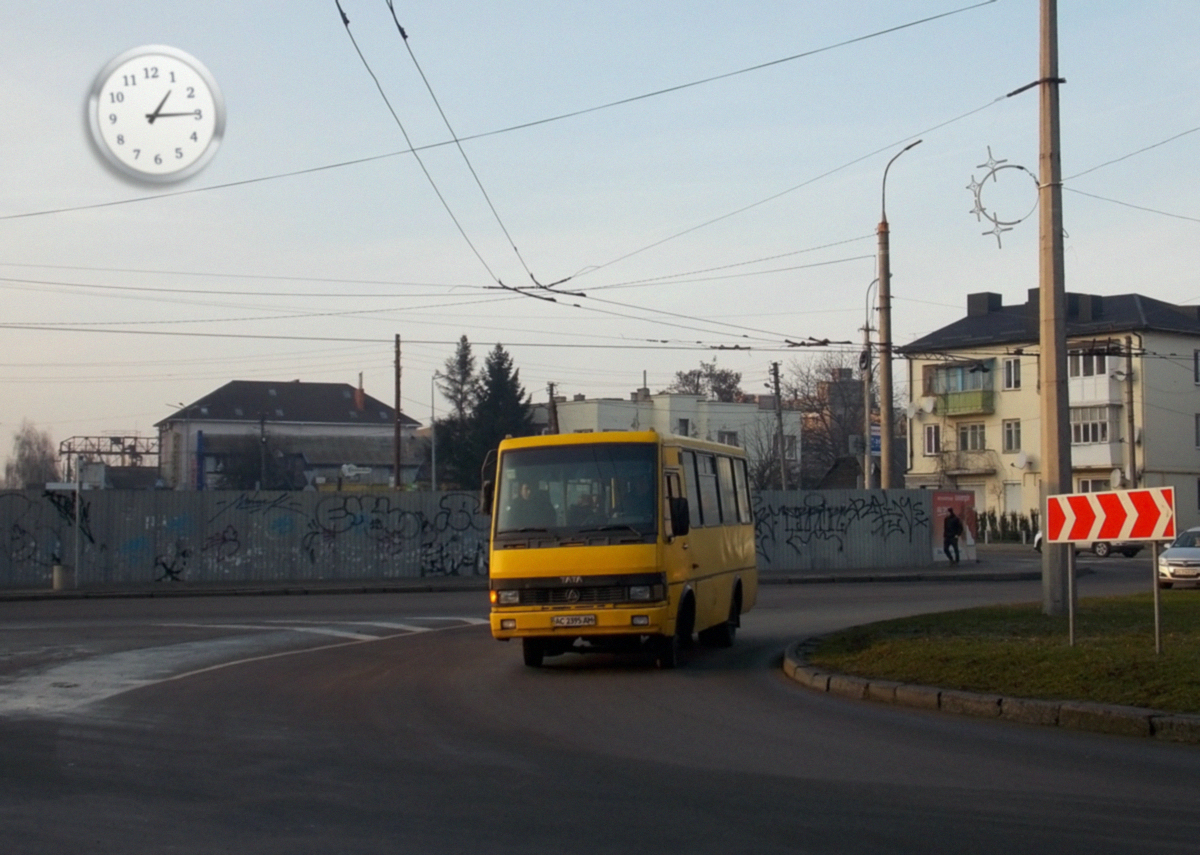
1:15
